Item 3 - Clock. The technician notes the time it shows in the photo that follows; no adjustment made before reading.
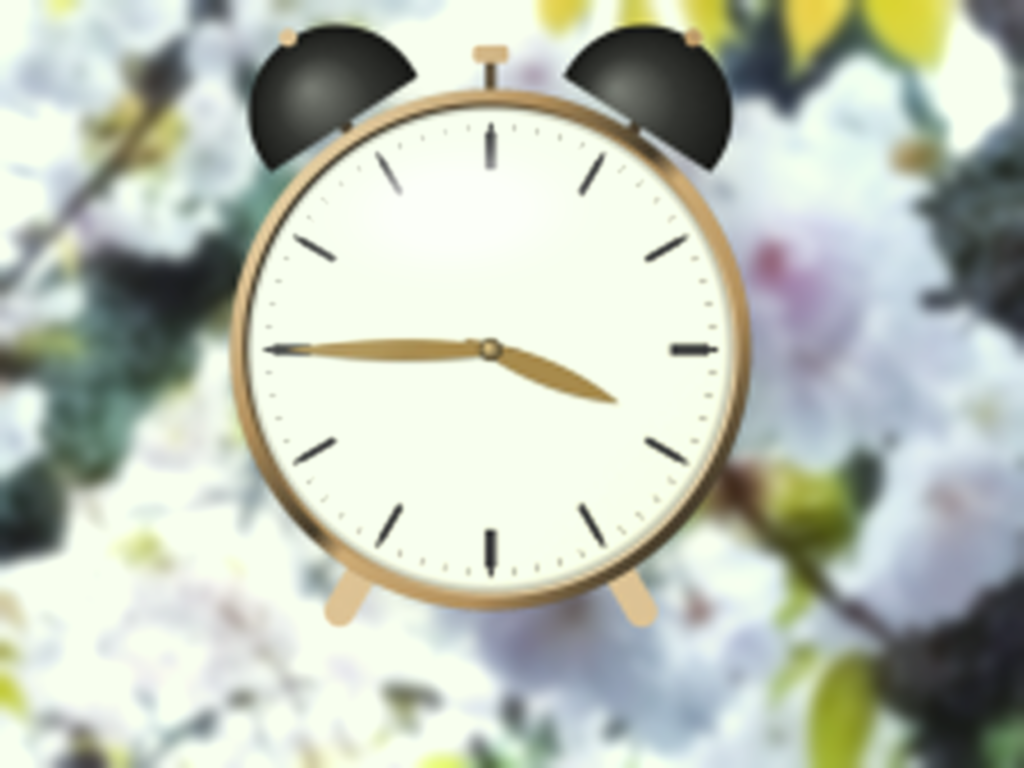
3:45
